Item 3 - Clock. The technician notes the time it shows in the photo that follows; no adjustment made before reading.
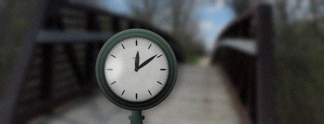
12:09
